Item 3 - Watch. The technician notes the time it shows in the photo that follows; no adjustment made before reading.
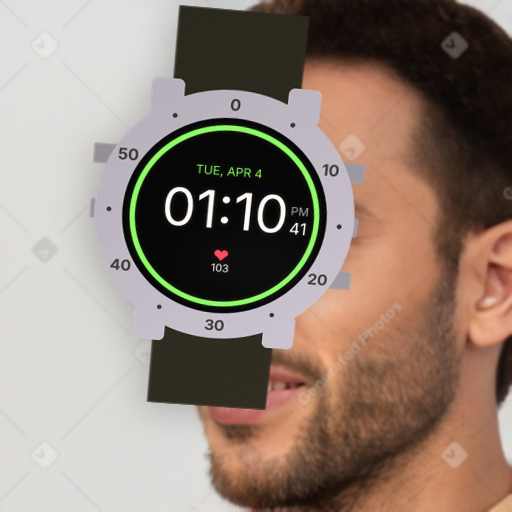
1:10:41
